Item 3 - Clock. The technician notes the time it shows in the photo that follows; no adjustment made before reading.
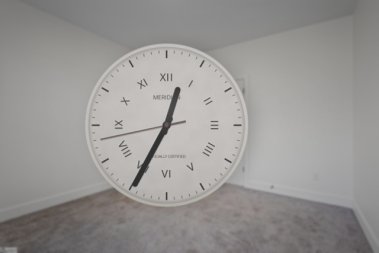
12:34:43
